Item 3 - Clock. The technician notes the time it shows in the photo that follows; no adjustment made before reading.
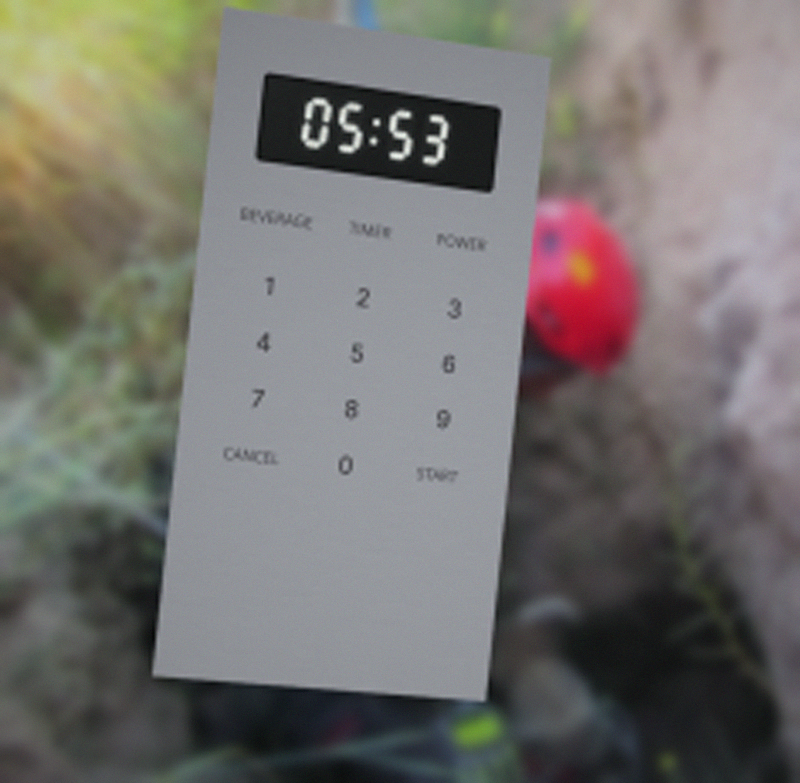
5:53
